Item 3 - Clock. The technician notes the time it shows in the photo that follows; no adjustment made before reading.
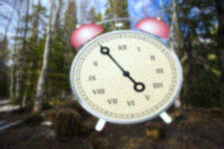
4:55
